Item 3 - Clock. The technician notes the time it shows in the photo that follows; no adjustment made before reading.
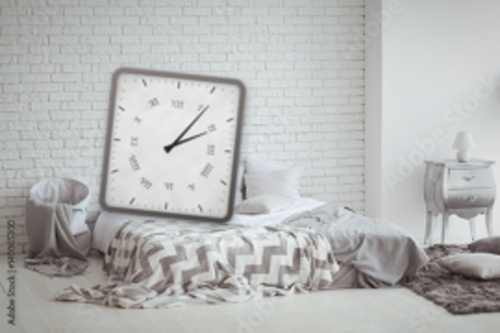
2:06
